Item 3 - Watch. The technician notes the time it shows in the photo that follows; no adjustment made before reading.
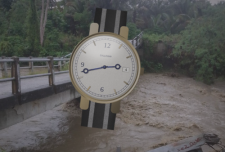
2:42
